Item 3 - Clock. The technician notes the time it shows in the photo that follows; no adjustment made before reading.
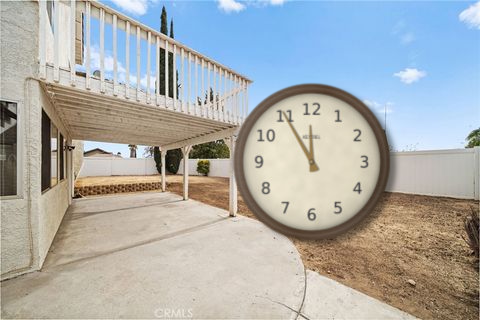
11:55
